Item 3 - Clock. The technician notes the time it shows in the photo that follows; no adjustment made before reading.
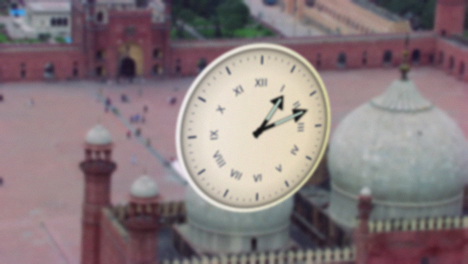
1:12
